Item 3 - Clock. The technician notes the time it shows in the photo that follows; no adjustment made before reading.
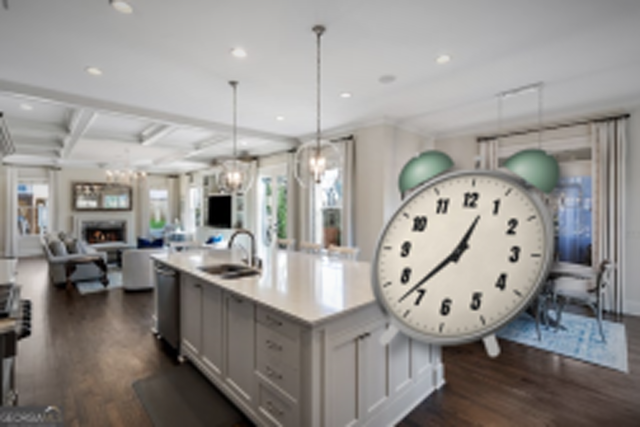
12:37
